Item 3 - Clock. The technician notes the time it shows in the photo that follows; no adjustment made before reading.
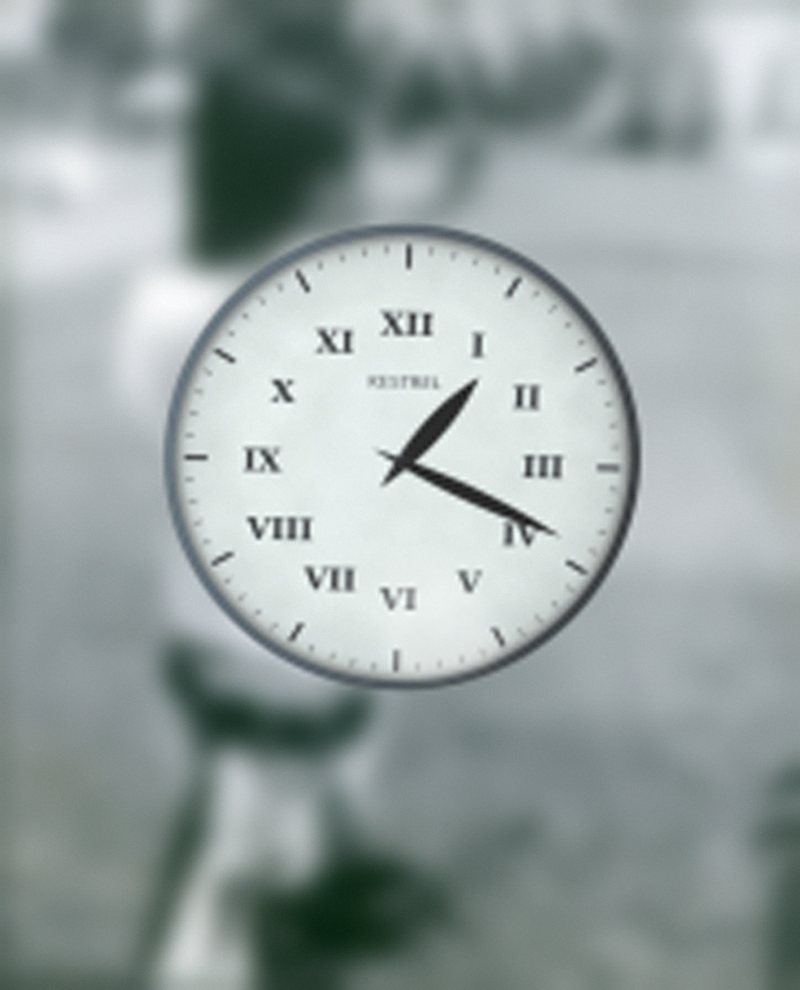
1:19
